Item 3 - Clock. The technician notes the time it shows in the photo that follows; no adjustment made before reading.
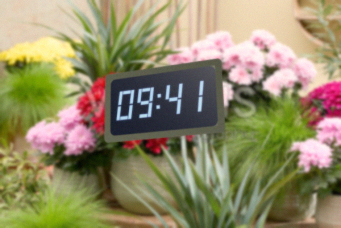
9:41
